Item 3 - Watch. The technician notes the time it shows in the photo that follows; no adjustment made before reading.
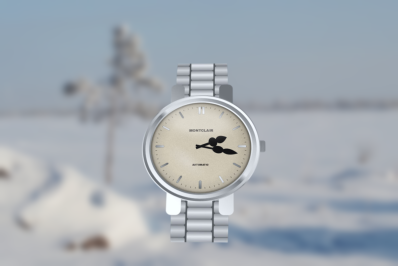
2:17
